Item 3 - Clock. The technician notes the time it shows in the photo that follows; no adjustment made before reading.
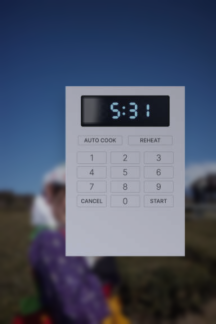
5:31
